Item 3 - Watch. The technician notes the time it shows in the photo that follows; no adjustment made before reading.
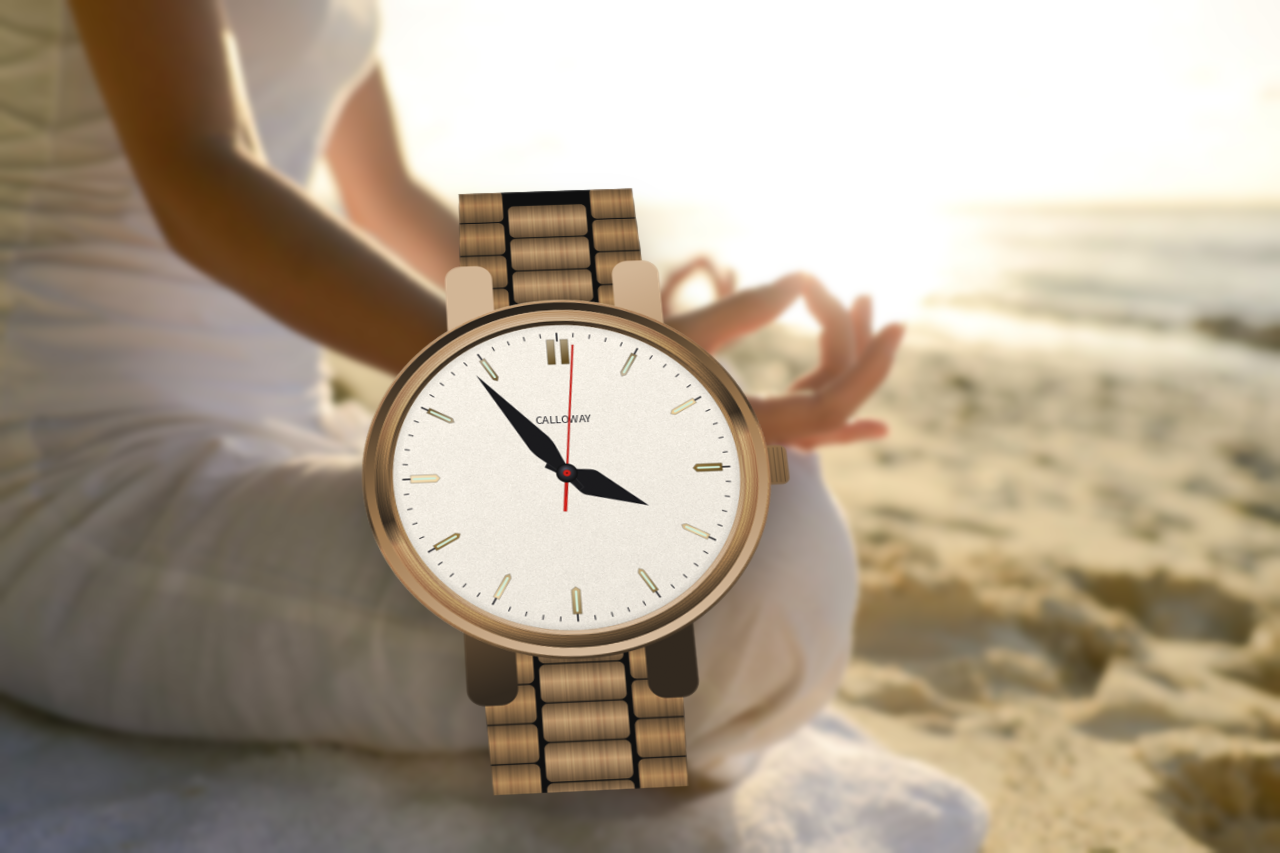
3:54:01
